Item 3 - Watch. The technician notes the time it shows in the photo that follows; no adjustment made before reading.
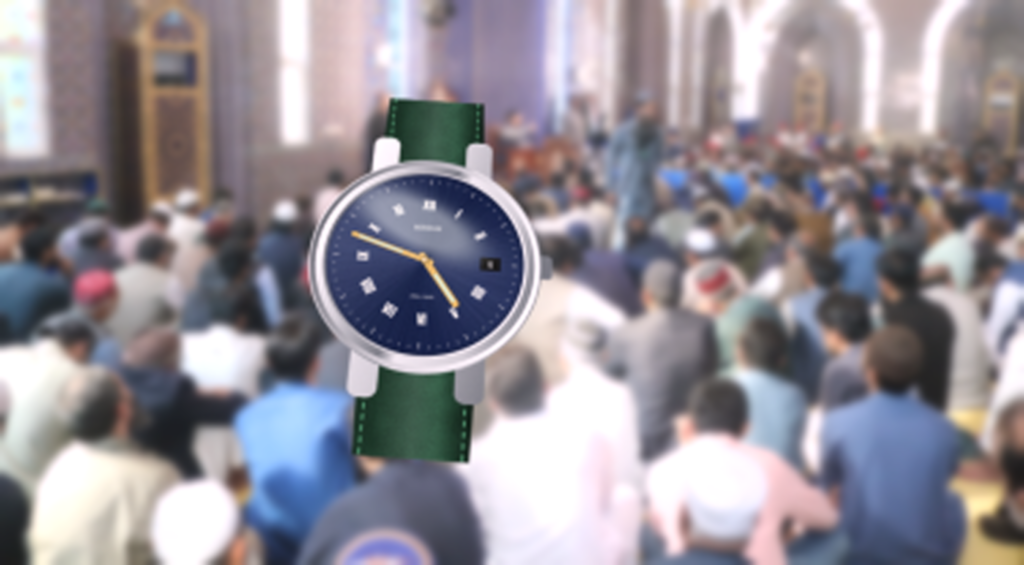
4:48
